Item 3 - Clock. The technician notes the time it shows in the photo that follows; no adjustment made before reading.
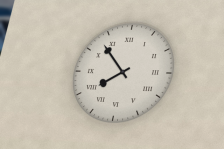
7:53
